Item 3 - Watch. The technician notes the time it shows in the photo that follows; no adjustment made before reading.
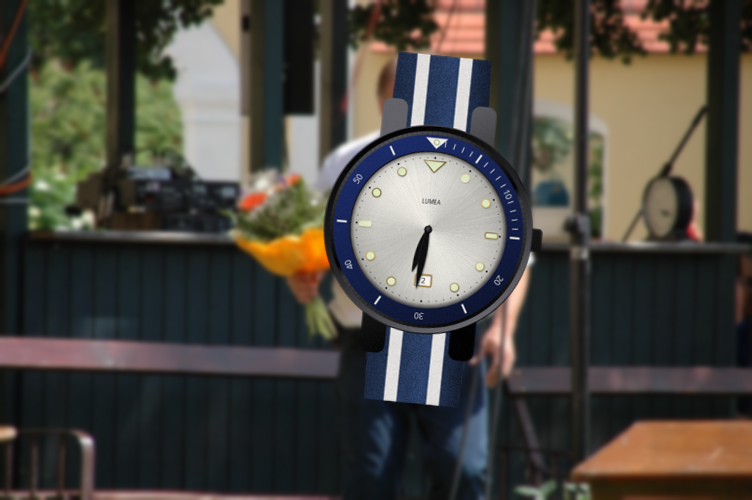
6:31
